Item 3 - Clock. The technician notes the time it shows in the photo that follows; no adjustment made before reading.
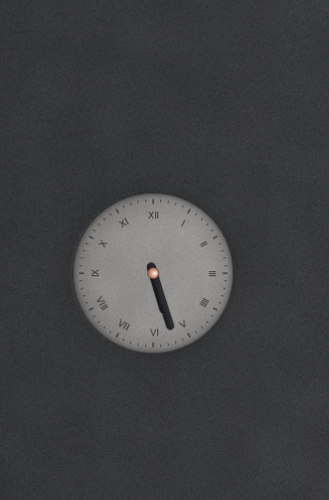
5:27
